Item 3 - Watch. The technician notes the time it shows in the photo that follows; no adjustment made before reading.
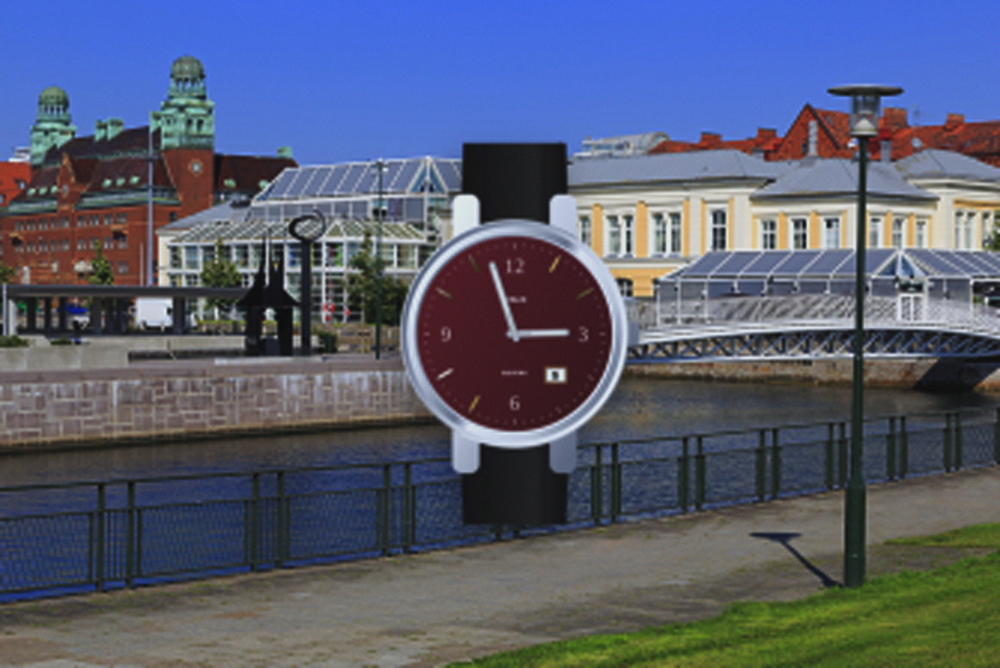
2:57
